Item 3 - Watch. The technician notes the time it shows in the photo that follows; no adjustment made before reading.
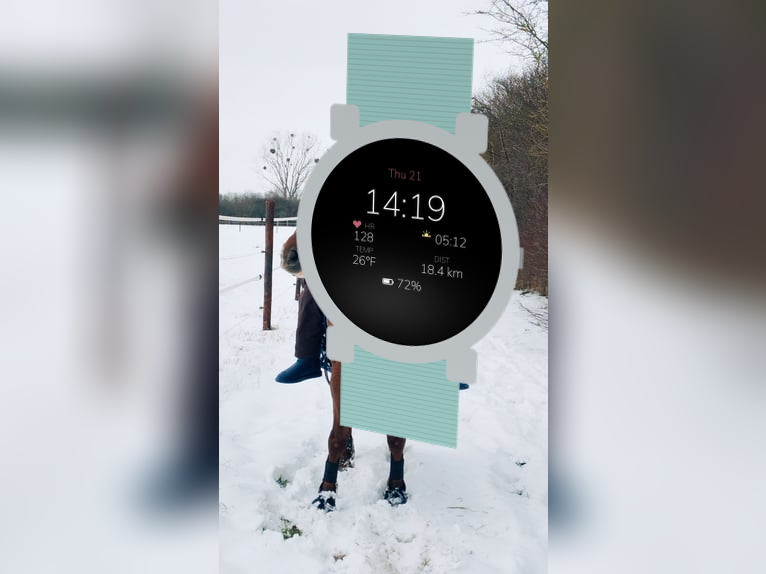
14:19
